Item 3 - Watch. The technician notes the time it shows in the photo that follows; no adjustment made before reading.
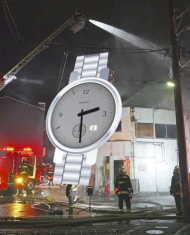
2:29
